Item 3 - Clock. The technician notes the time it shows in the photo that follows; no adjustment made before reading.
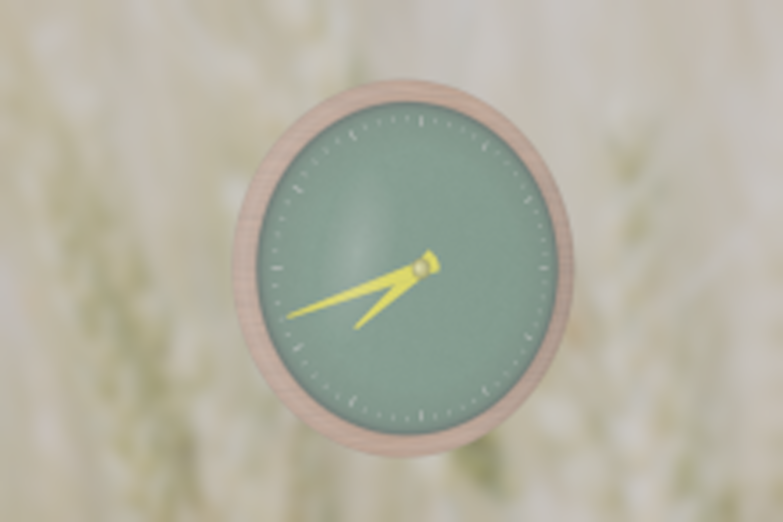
7:42
